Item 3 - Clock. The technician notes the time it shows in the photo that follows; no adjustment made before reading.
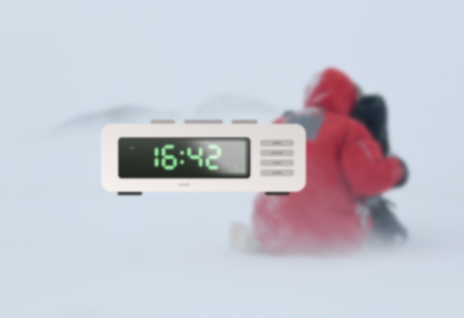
16:42
